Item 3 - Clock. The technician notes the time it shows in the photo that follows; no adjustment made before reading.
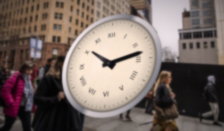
10:13
